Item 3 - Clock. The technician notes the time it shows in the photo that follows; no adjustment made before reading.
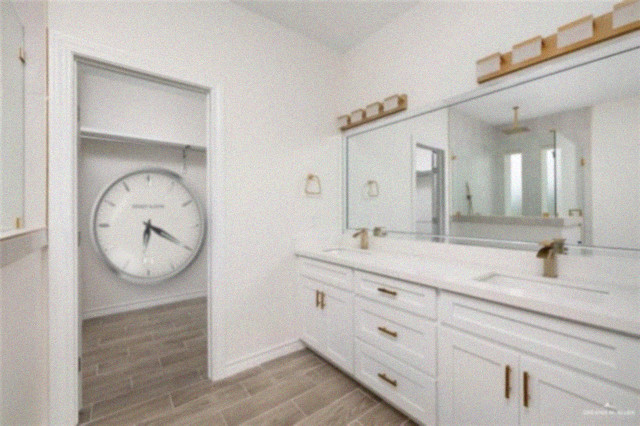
6:20
